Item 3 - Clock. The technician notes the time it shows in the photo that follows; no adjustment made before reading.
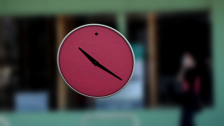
10:20
